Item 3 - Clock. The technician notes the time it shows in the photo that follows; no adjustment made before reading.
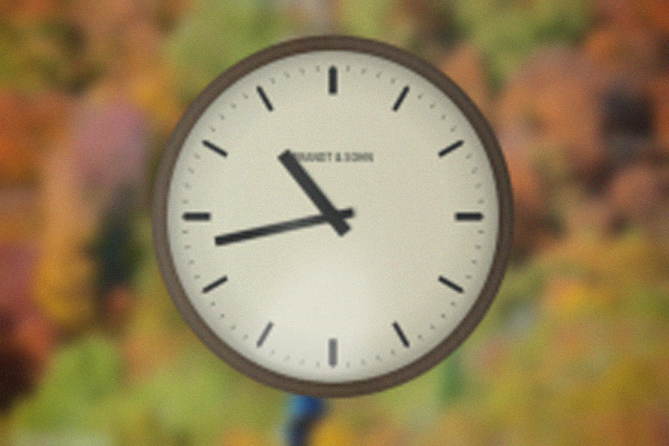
10:43
